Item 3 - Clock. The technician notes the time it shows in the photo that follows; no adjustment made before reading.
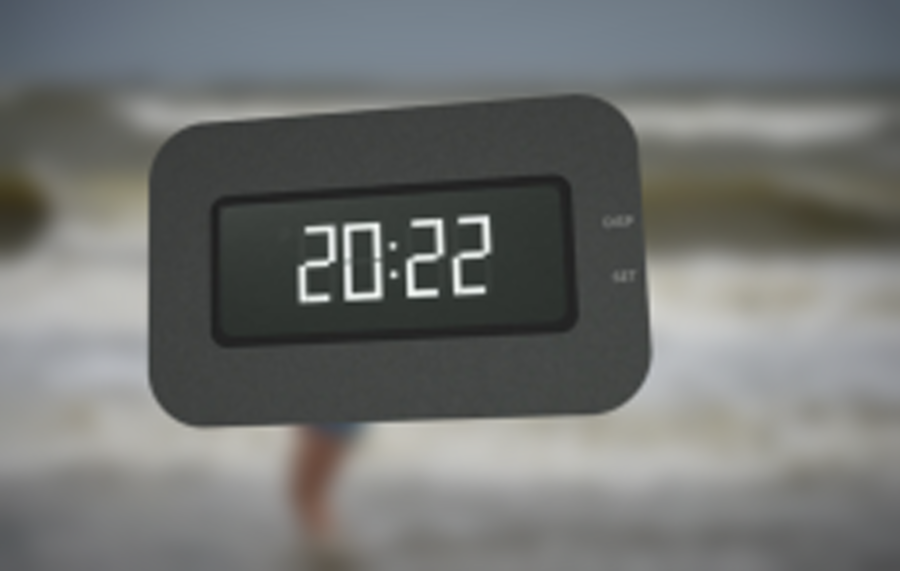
20:22
